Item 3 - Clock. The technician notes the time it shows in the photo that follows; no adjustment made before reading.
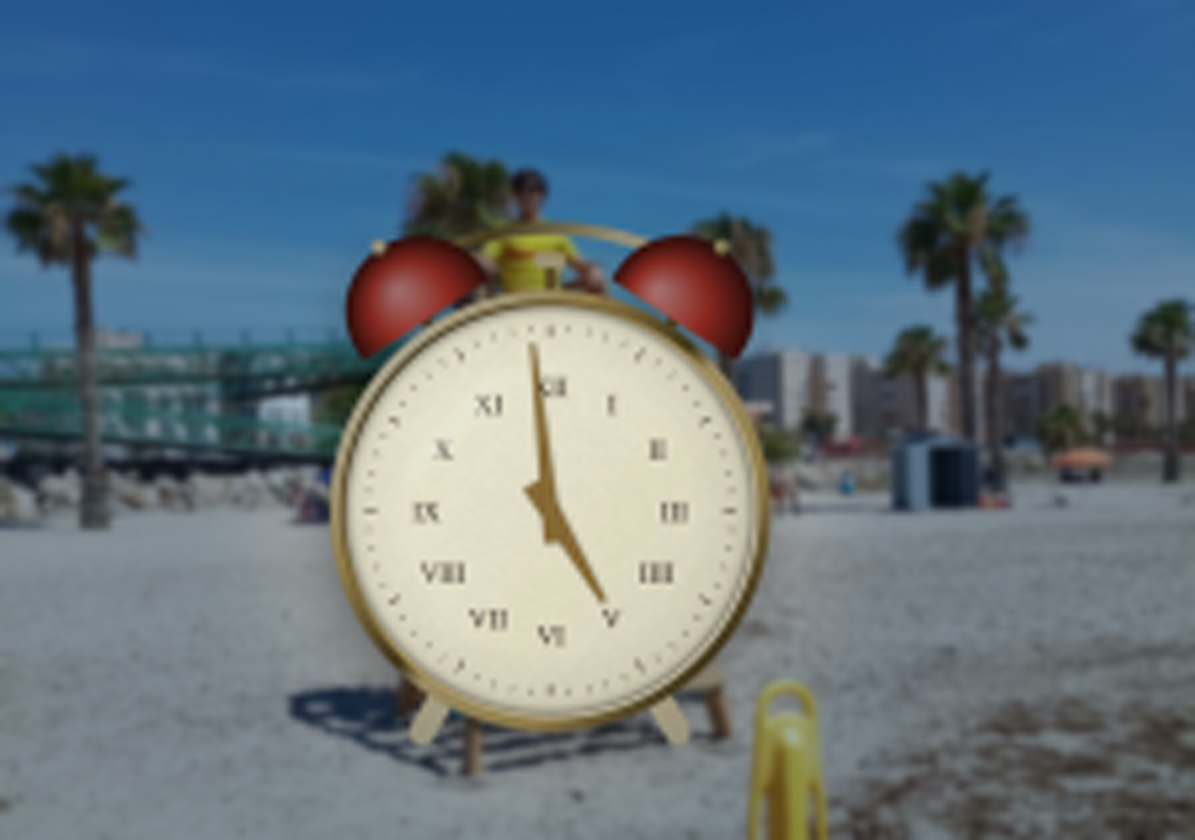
4:59
